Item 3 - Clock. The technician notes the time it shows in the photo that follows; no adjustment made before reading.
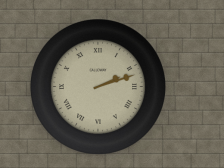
2:12
